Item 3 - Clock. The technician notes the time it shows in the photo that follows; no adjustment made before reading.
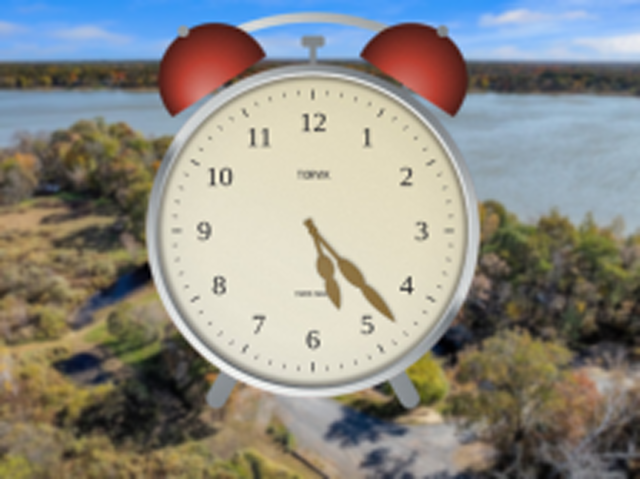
5:23
